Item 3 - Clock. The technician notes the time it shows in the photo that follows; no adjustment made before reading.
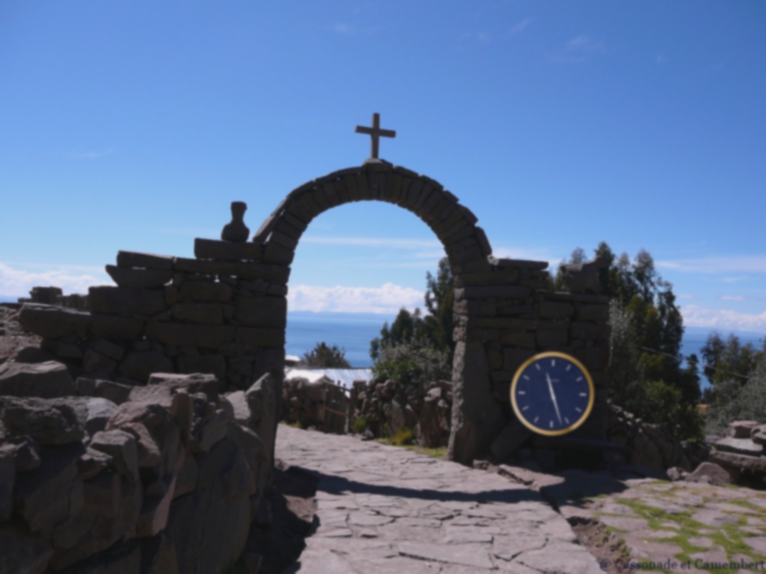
11:27
